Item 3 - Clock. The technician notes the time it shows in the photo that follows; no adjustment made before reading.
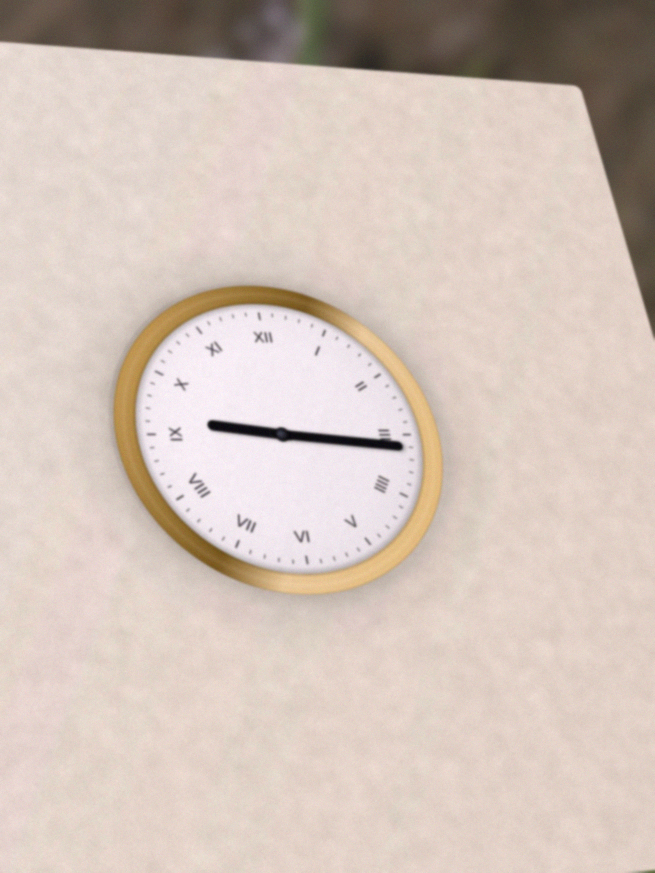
9:16
